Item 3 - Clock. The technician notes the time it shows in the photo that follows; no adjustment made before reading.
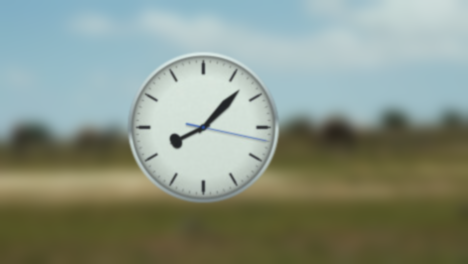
8:07:17
